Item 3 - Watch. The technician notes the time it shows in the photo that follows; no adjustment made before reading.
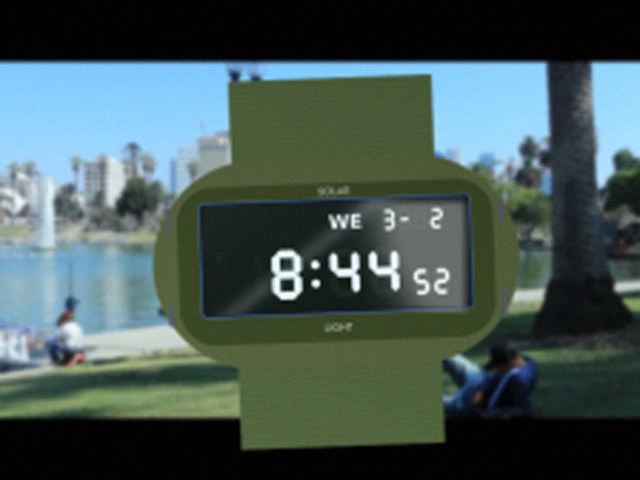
8:44:52
